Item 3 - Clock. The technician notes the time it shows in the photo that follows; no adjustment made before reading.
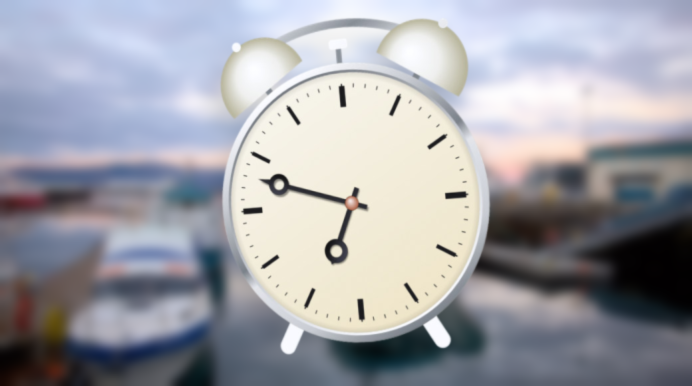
6:48
